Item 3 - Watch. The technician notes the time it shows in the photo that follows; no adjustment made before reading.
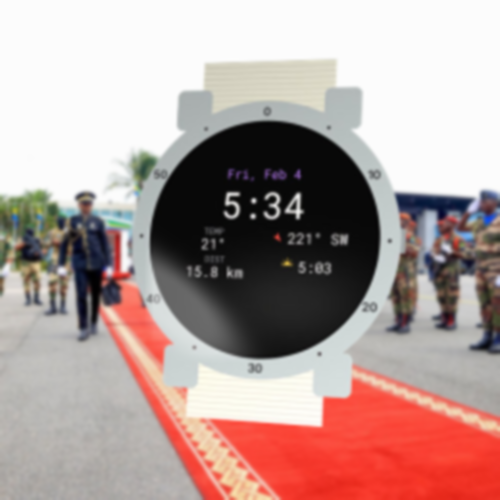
5:34
